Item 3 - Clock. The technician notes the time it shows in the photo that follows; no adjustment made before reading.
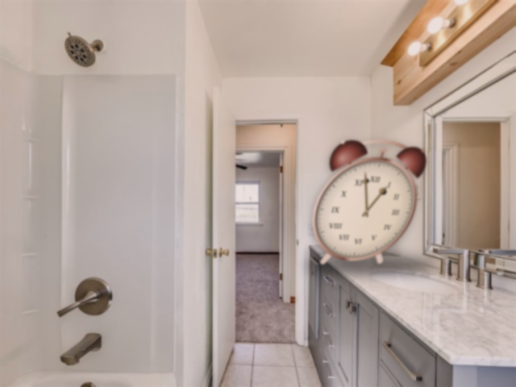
12:57
